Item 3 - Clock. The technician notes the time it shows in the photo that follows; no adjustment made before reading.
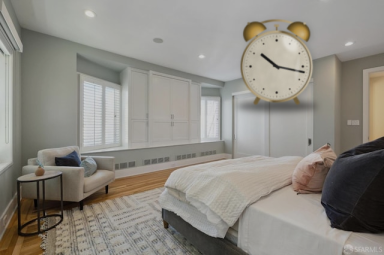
10:17
